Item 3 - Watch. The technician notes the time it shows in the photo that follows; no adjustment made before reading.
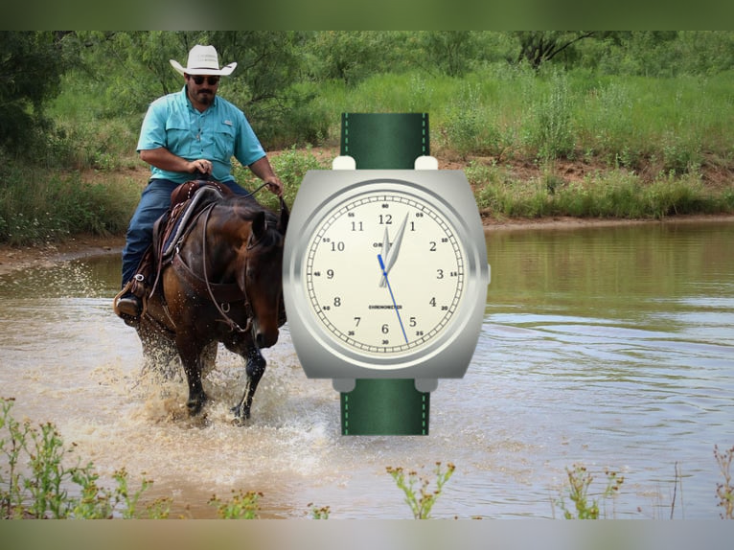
12:03:27
